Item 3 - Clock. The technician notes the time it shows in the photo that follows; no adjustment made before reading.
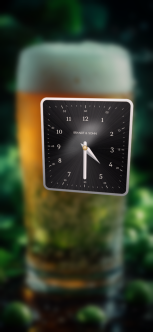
4:30
